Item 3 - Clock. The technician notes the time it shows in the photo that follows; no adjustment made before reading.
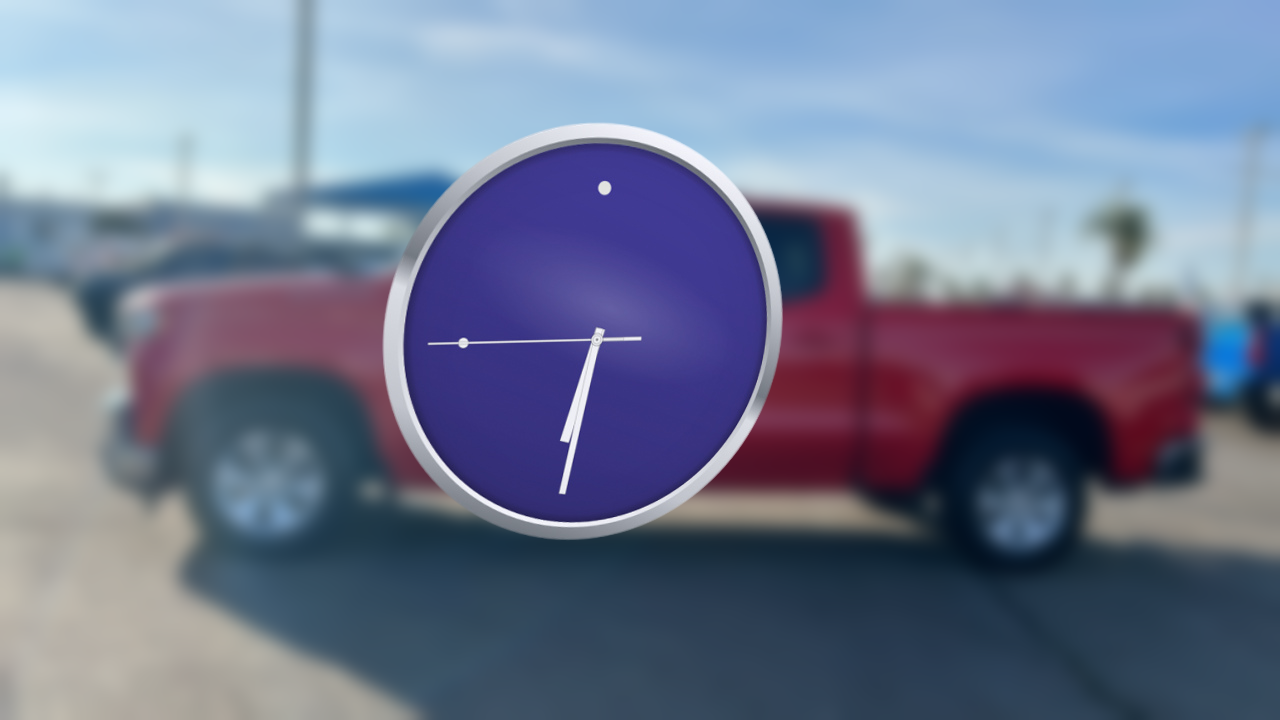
6:31:45
